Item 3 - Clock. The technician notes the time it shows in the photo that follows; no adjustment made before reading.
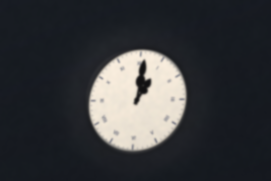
1:01
